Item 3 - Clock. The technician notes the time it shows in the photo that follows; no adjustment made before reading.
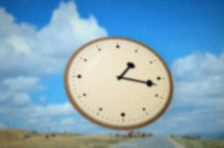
1:17
